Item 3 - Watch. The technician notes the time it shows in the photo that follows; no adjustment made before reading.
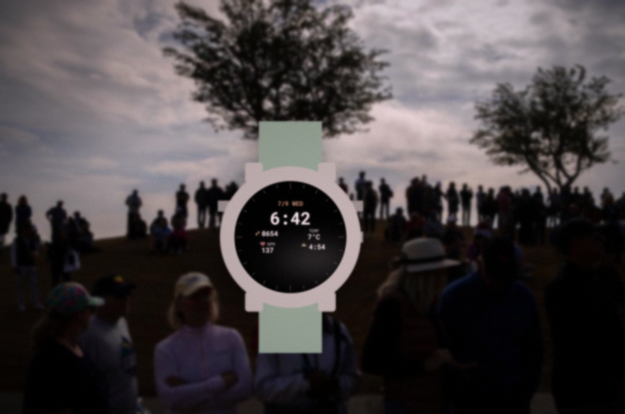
6:42
